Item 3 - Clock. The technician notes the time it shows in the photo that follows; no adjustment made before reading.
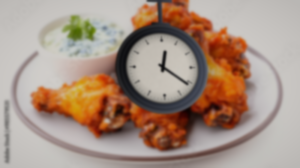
12:21
